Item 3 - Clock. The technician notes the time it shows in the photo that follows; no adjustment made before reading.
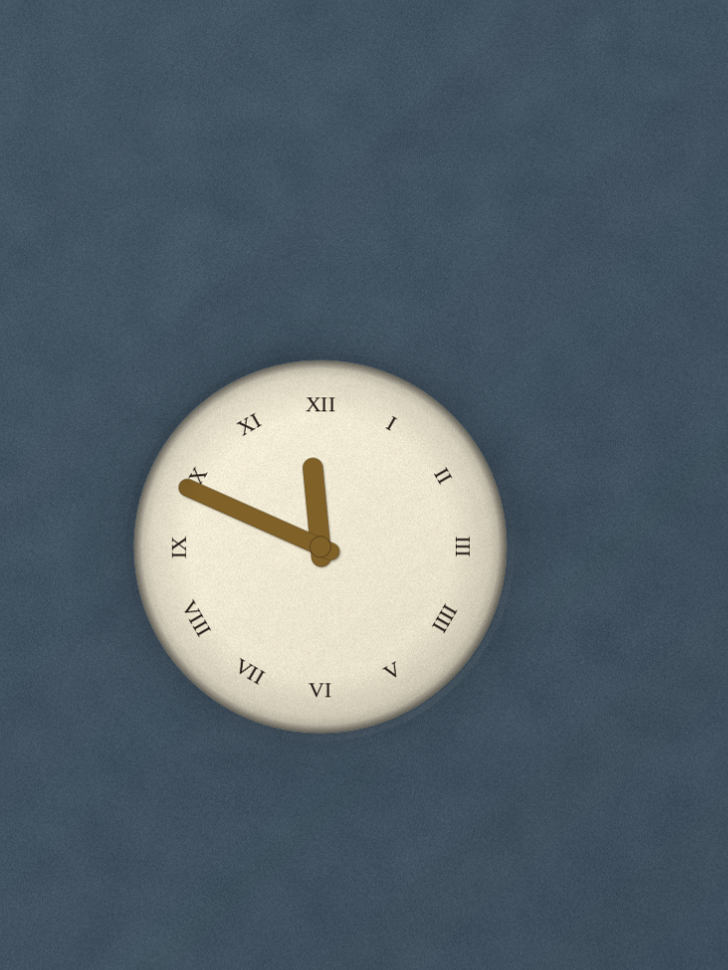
11:49
